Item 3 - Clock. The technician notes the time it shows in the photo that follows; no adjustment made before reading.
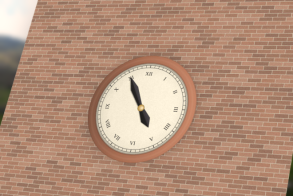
4:55
